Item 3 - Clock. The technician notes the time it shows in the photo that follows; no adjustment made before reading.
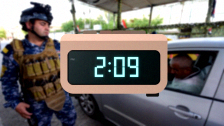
2:09
